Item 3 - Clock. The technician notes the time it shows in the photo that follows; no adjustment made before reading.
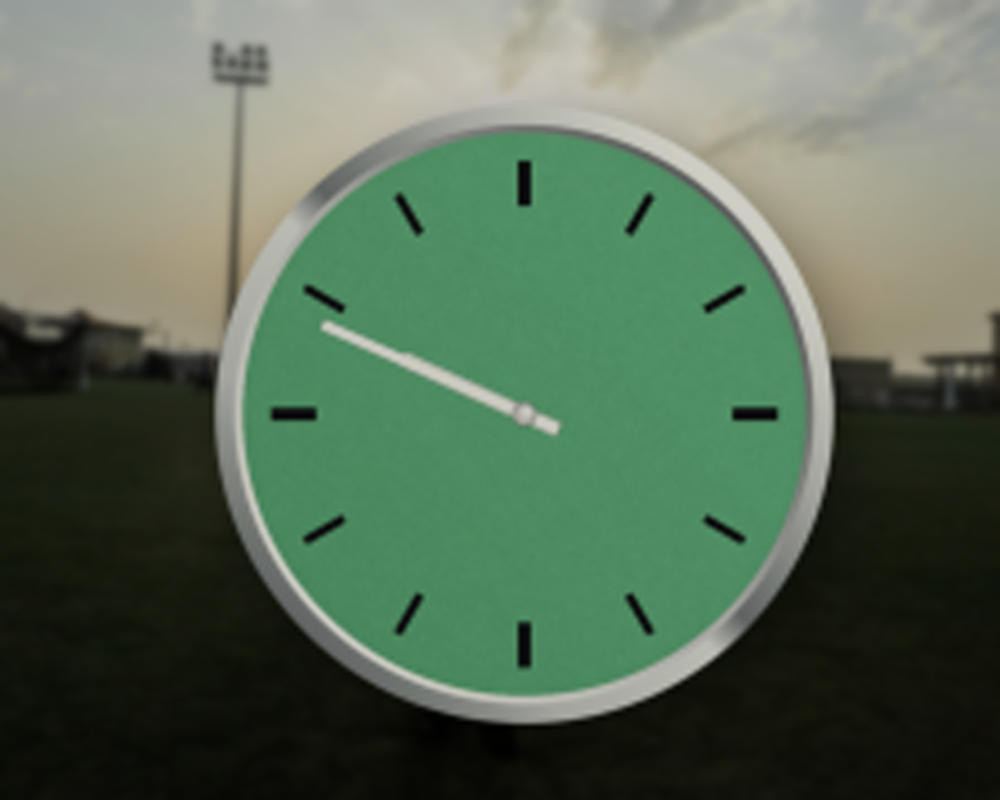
9:49
